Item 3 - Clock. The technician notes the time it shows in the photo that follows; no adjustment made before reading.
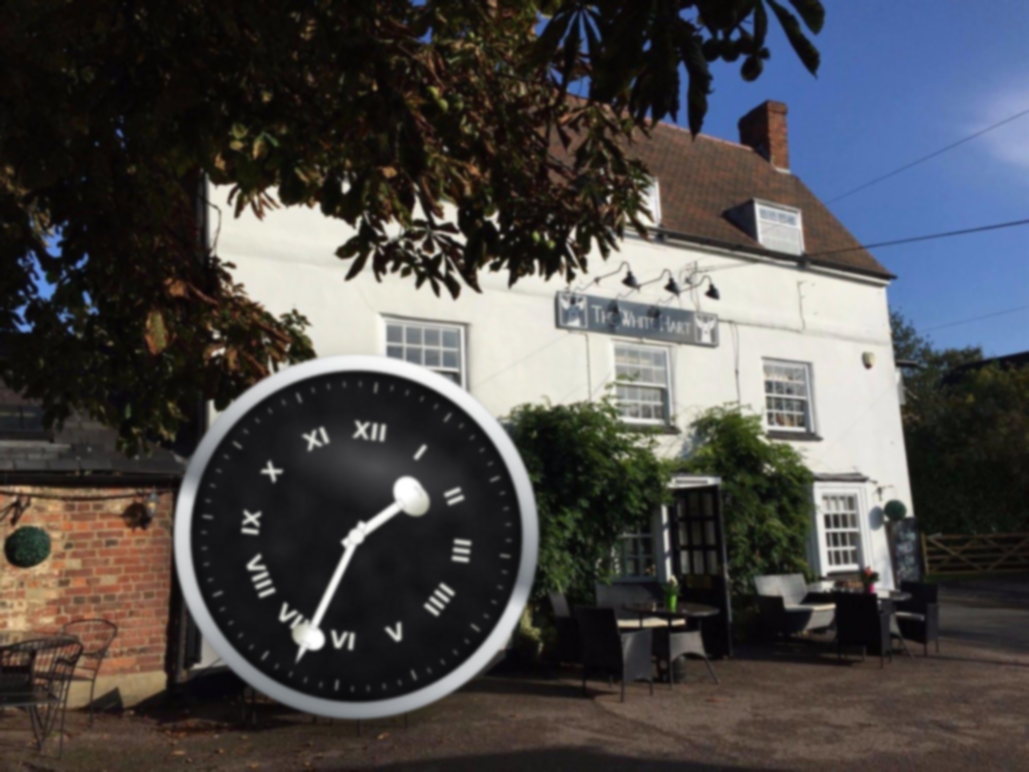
1:33
